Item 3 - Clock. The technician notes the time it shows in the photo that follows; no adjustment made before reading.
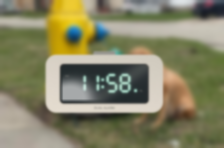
11:58
